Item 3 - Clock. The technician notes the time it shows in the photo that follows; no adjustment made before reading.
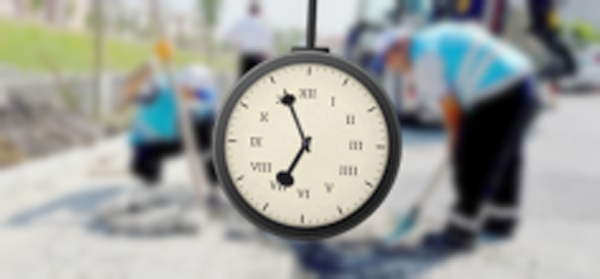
6:56
